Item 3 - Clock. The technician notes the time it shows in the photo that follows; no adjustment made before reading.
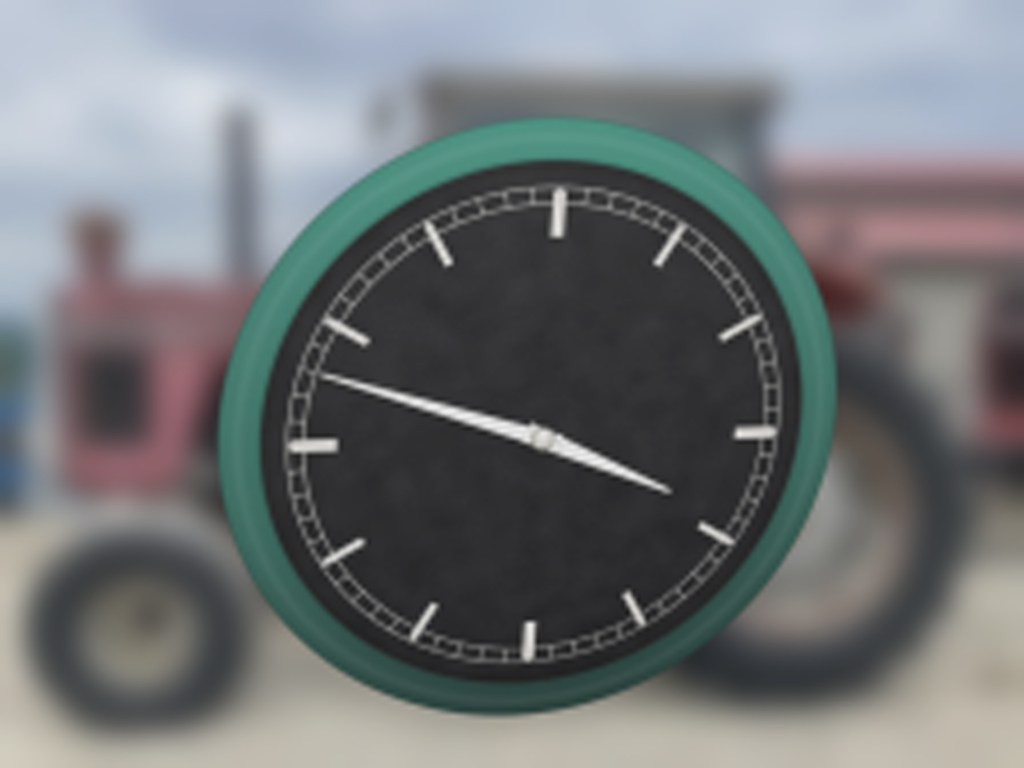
3:48
